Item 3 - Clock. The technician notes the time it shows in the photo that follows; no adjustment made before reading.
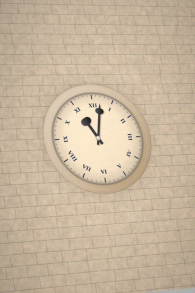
11:02
